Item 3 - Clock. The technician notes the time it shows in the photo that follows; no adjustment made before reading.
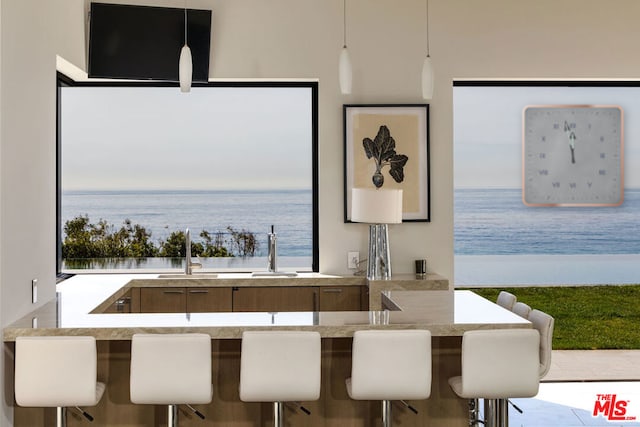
11:58
